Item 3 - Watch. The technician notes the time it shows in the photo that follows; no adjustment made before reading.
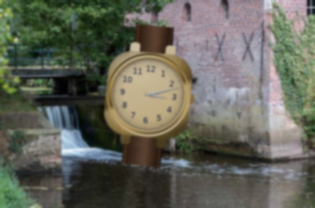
3:12
